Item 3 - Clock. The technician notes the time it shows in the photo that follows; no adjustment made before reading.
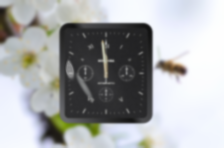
11:59
